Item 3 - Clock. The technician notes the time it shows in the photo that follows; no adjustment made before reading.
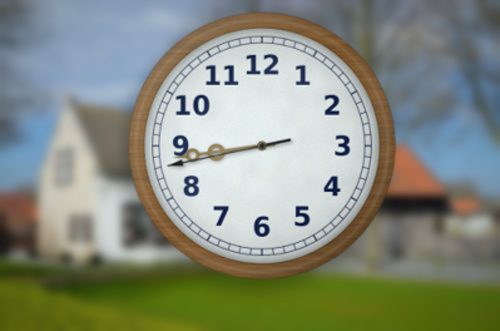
8:43:43
